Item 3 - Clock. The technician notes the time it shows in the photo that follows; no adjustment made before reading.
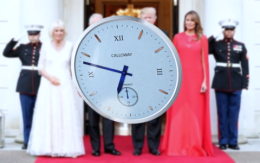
6:48
